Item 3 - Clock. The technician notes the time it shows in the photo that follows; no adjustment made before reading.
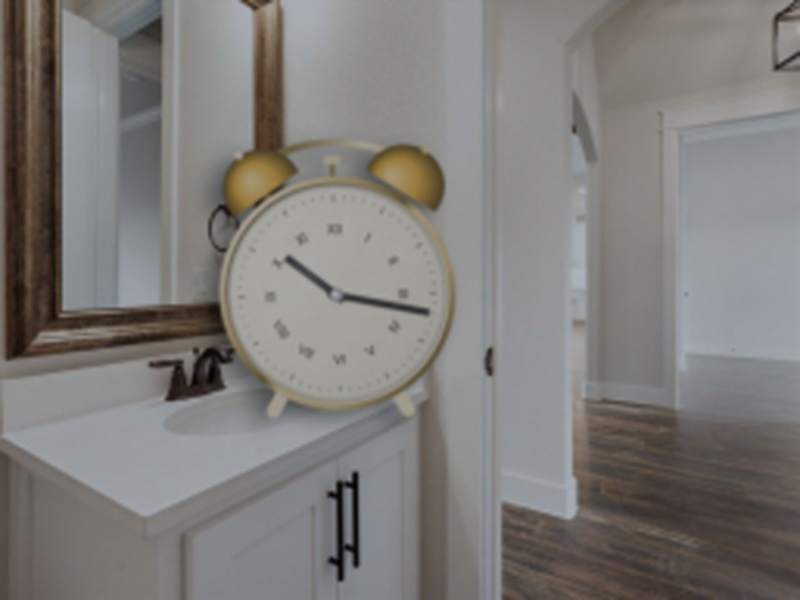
10:17
